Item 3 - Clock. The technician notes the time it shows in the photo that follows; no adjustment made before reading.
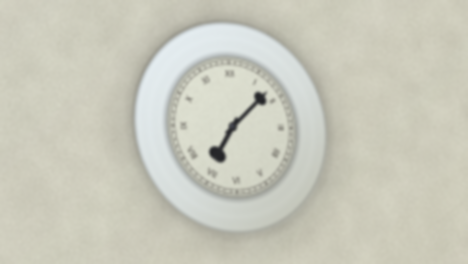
7:08
